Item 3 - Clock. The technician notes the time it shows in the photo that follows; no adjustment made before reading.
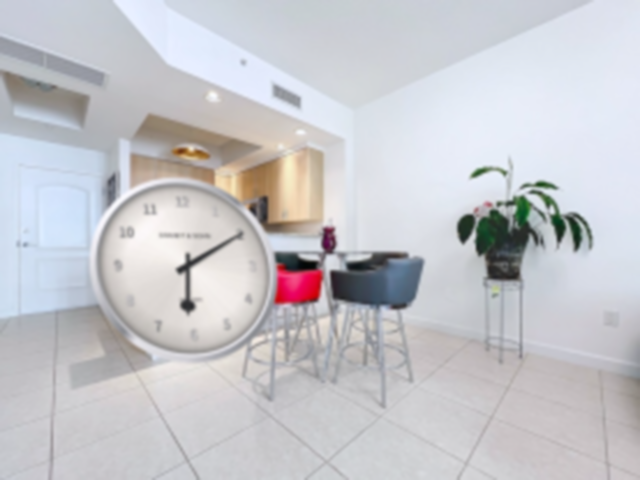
6:10
